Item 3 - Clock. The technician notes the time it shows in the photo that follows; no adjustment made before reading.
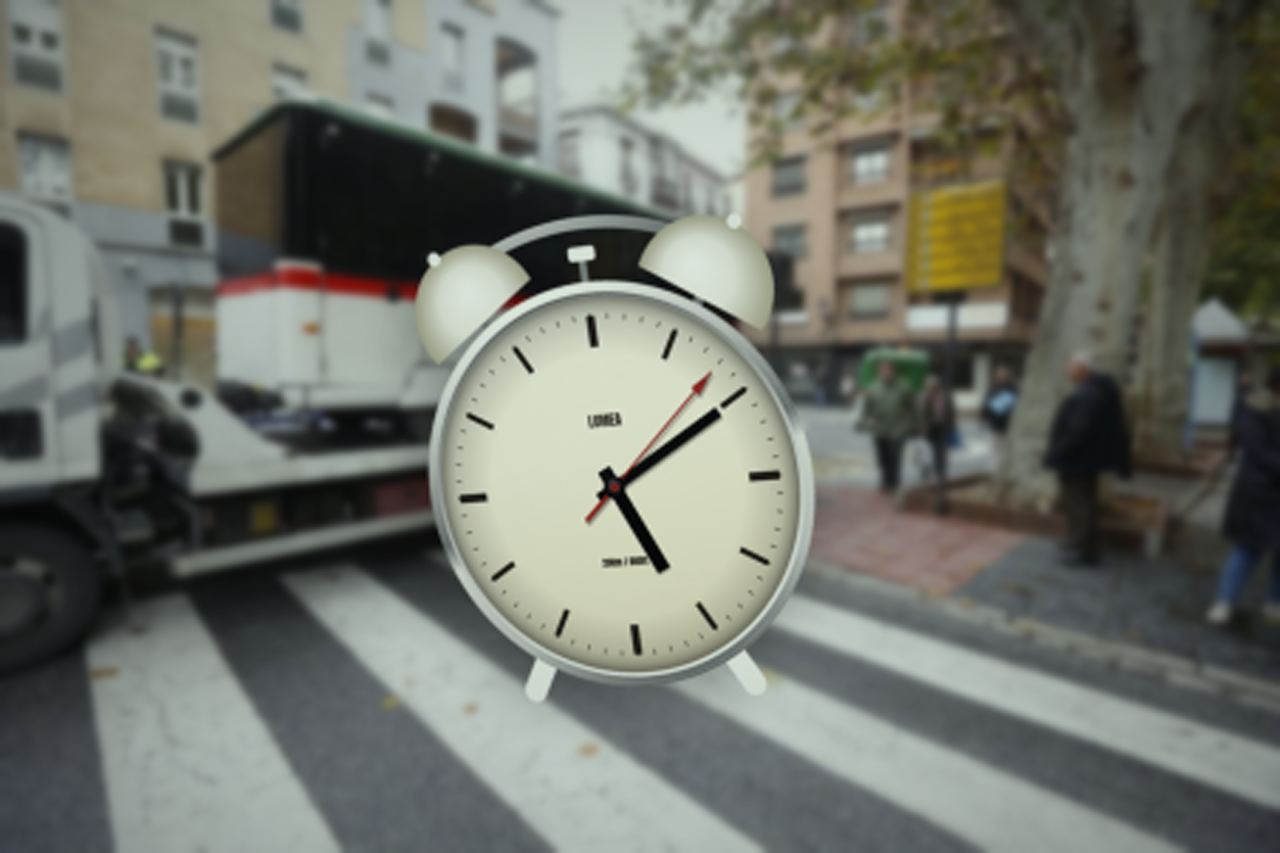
5:10:08
